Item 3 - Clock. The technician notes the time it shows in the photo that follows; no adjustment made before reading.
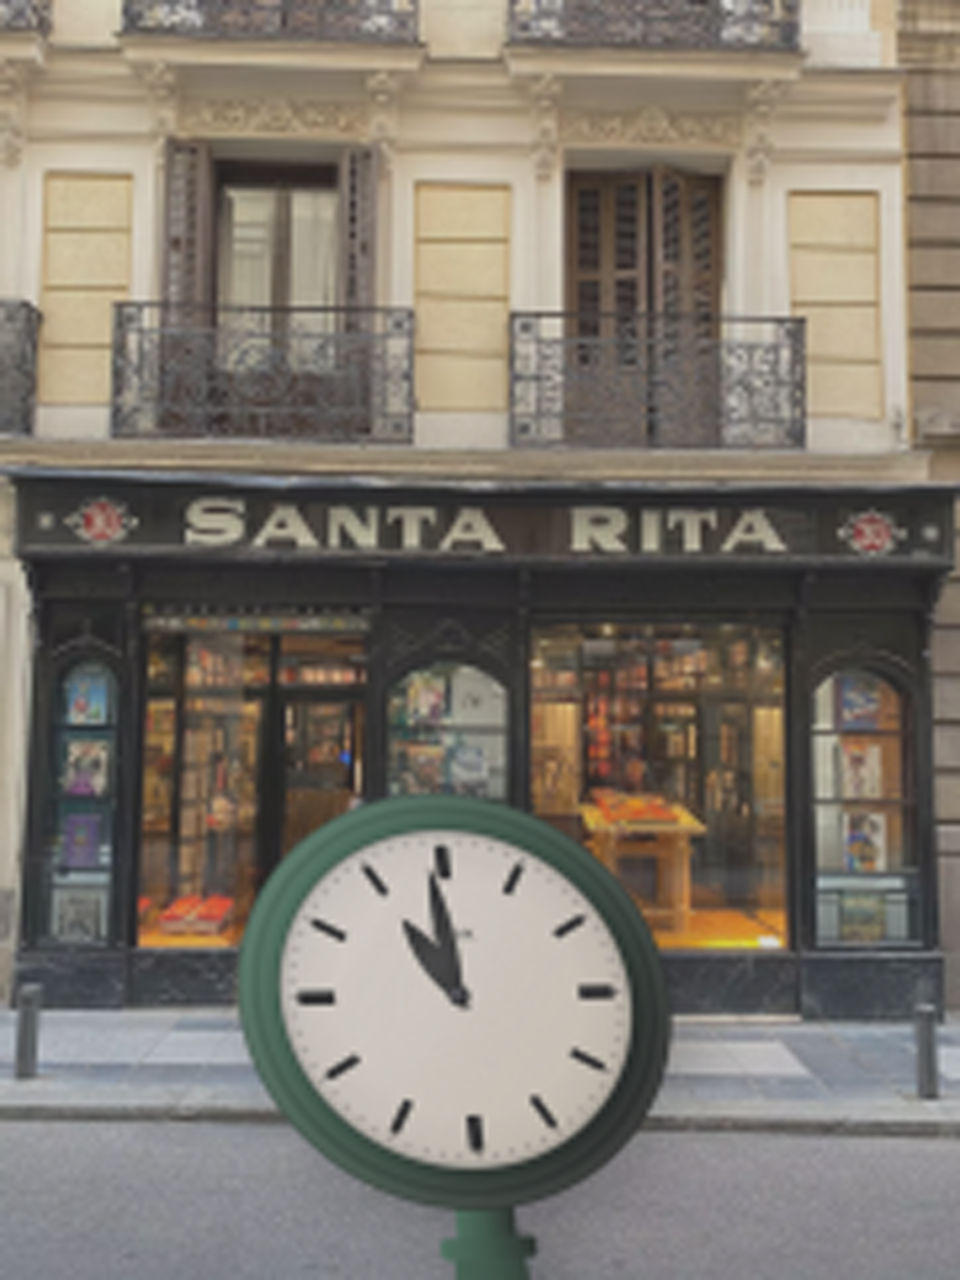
10:59
